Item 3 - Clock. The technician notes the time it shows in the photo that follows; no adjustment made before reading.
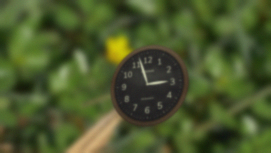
2:57
